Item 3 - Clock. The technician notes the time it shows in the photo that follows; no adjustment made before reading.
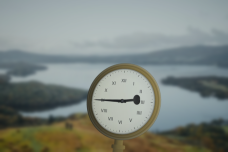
2:45
